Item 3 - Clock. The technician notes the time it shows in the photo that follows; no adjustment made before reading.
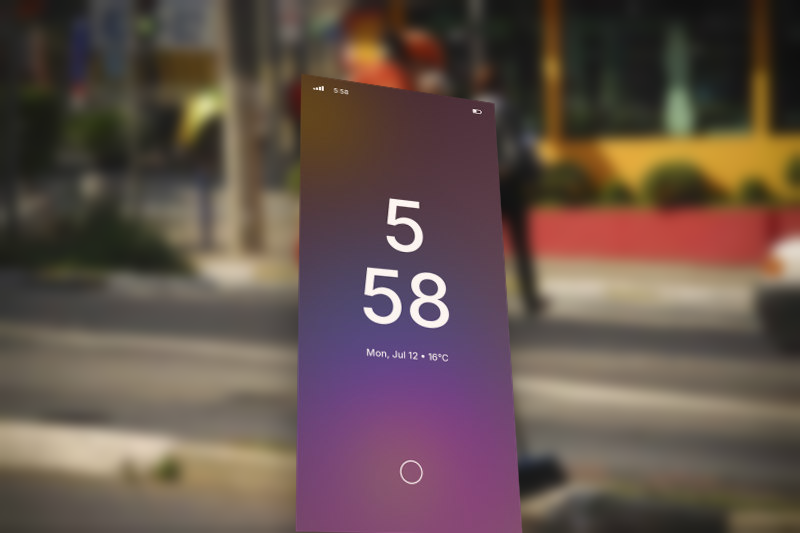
5:58
